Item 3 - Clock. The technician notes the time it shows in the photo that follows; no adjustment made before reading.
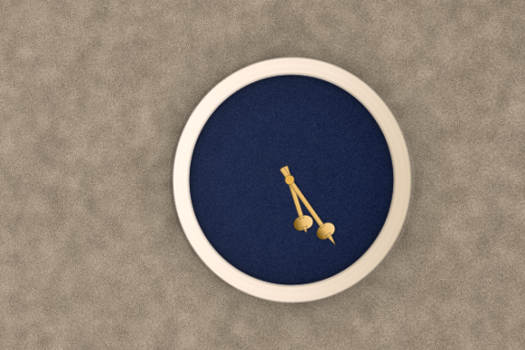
5:24
